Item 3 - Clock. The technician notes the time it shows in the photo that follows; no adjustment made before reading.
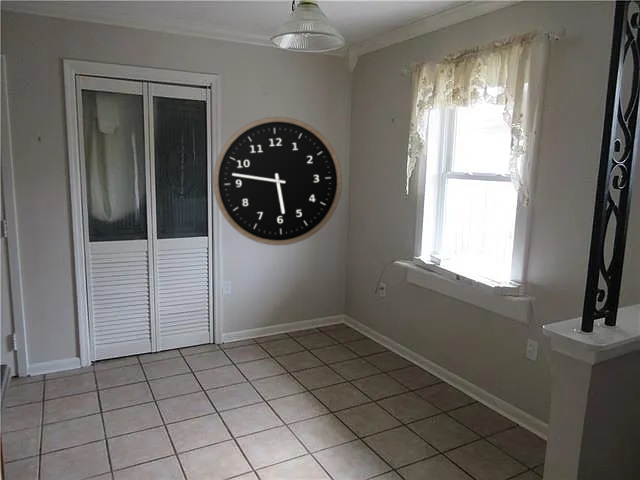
5:47
